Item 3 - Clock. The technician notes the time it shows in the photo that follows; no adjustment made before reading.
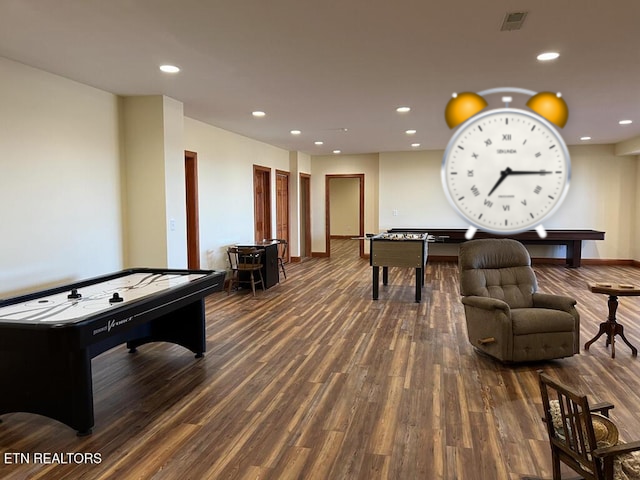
7:15
